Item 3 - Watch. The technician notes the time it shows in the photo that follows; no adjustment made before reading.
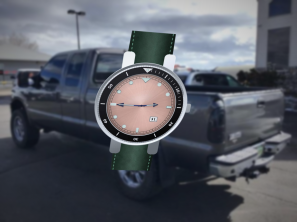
2:45
